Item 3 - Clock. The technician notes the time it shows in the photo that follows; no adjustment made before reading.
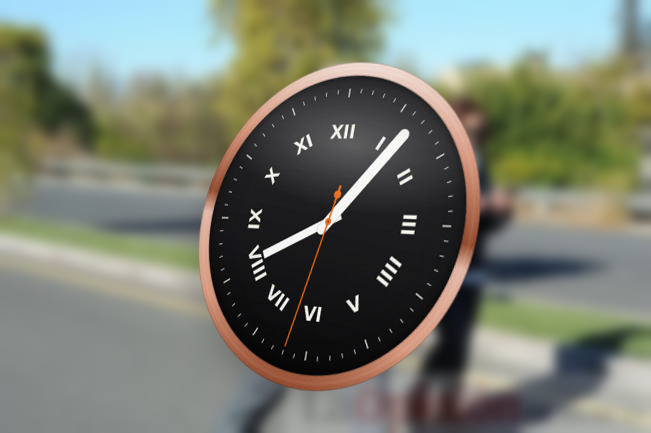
8:06:32
